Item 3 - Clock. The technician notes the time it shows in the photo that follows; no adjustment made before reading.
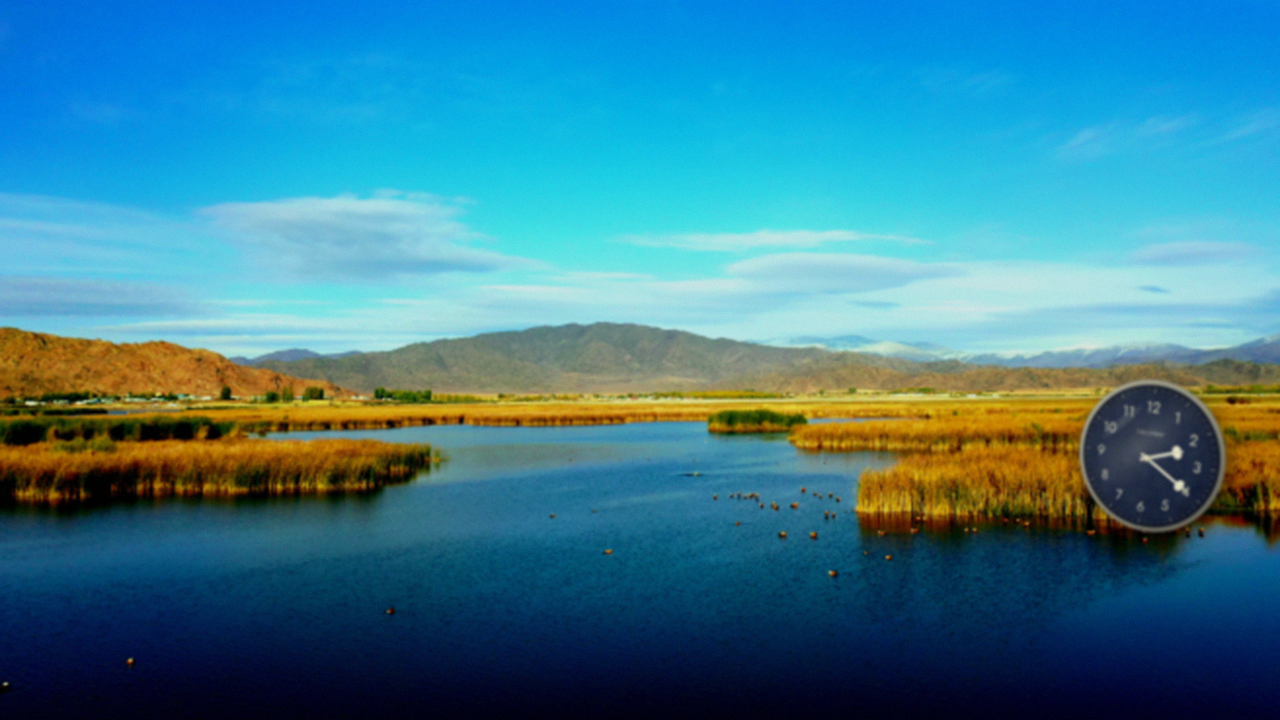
2:20
